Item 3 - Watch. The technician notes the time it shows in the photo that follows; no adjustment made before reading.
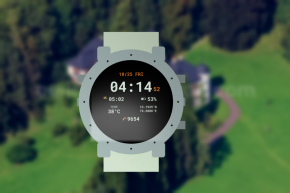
4:14
